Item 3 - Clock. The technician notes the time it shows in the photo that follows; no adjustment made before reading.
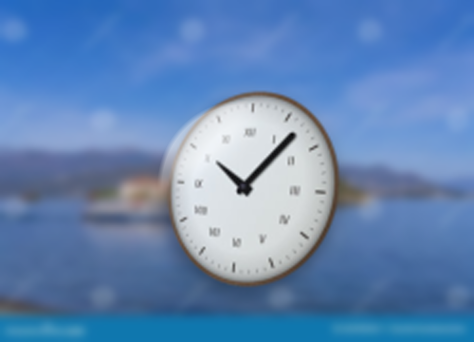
10:07
